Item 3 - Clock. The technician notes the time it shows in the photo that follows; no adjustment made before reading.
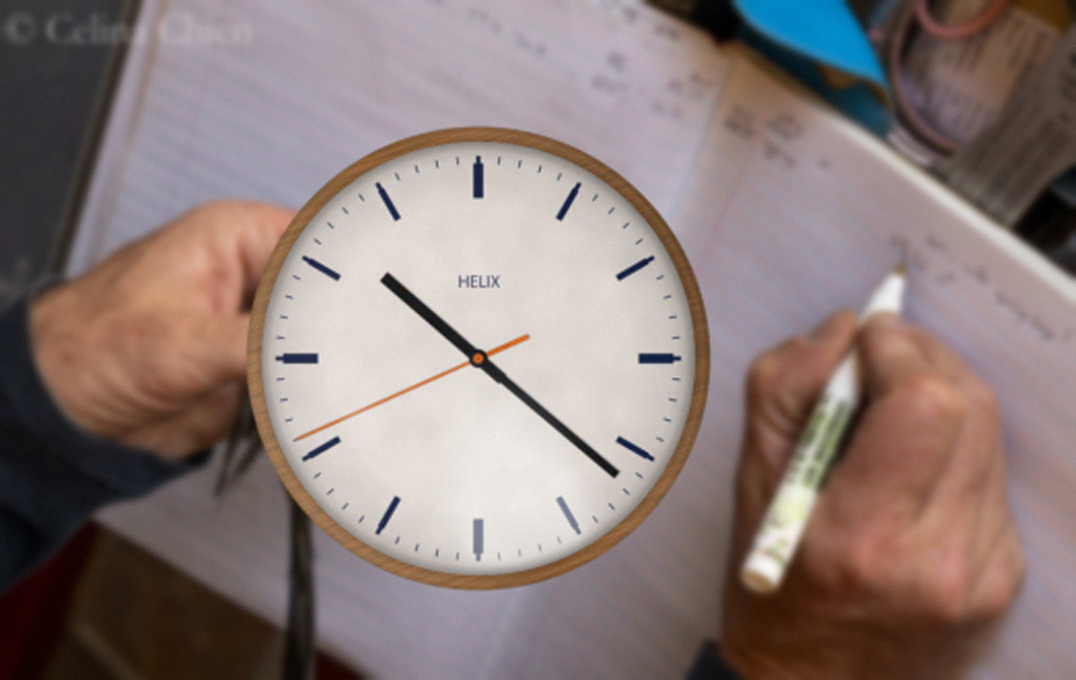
10:21:41
